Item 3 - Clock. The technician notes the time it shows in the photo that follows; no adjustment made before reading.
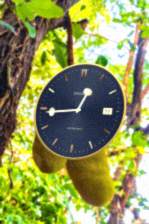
12:44
